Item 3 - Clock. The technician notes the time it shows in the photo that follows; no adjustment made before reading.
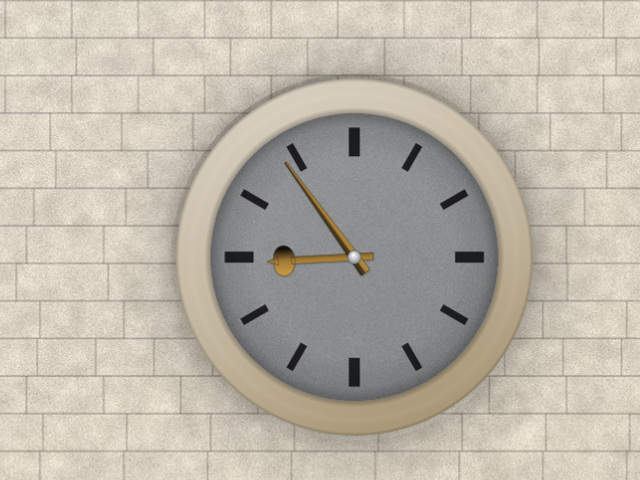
8:54
